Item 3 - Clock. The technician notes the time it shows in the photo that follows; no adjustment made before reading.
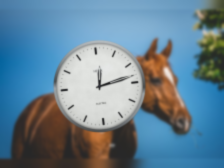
12:13
